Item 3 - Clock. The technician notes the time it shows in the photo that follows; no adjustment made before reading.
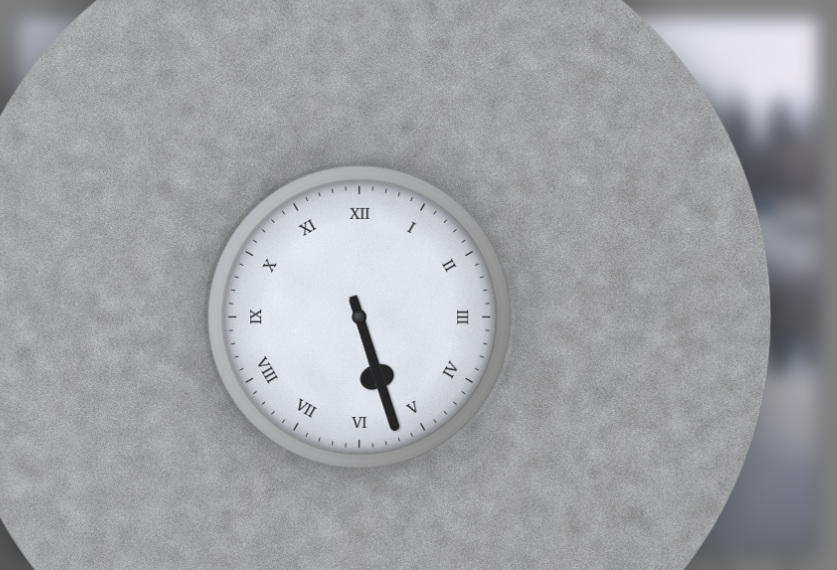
5:27
